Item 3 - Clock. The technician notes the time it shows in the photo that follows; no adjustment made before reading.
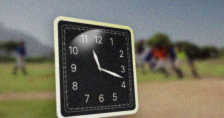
11:18
